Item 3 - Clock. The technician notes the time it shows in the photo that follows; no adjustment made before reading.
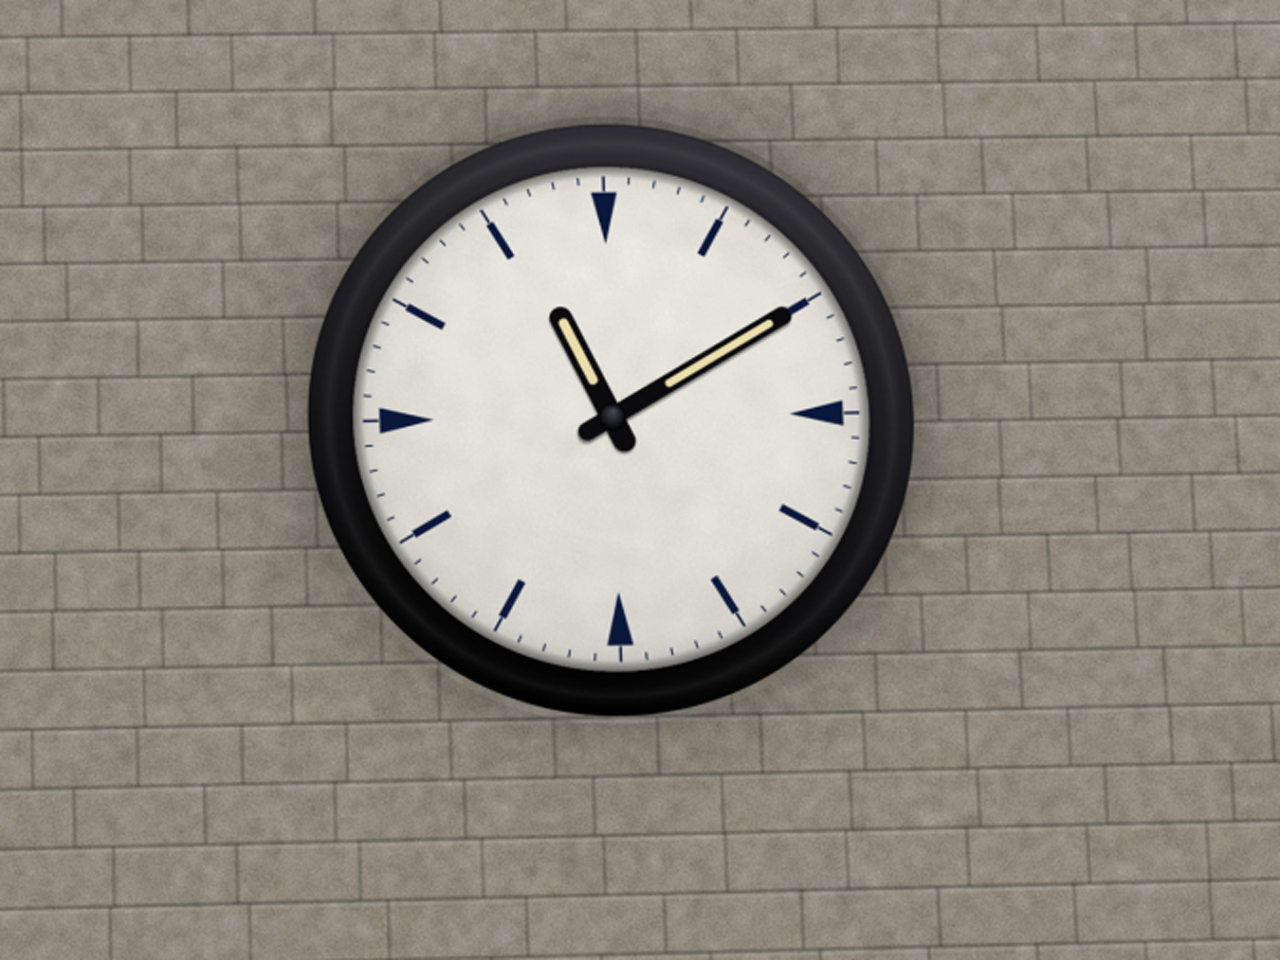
11:10
